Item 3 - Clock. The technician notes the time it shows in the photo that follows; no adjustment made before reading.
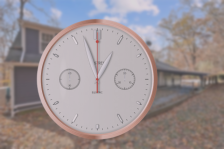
12:57
